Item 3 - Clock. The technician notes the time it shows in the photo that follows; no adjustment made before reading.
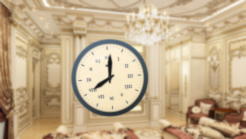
8:01
